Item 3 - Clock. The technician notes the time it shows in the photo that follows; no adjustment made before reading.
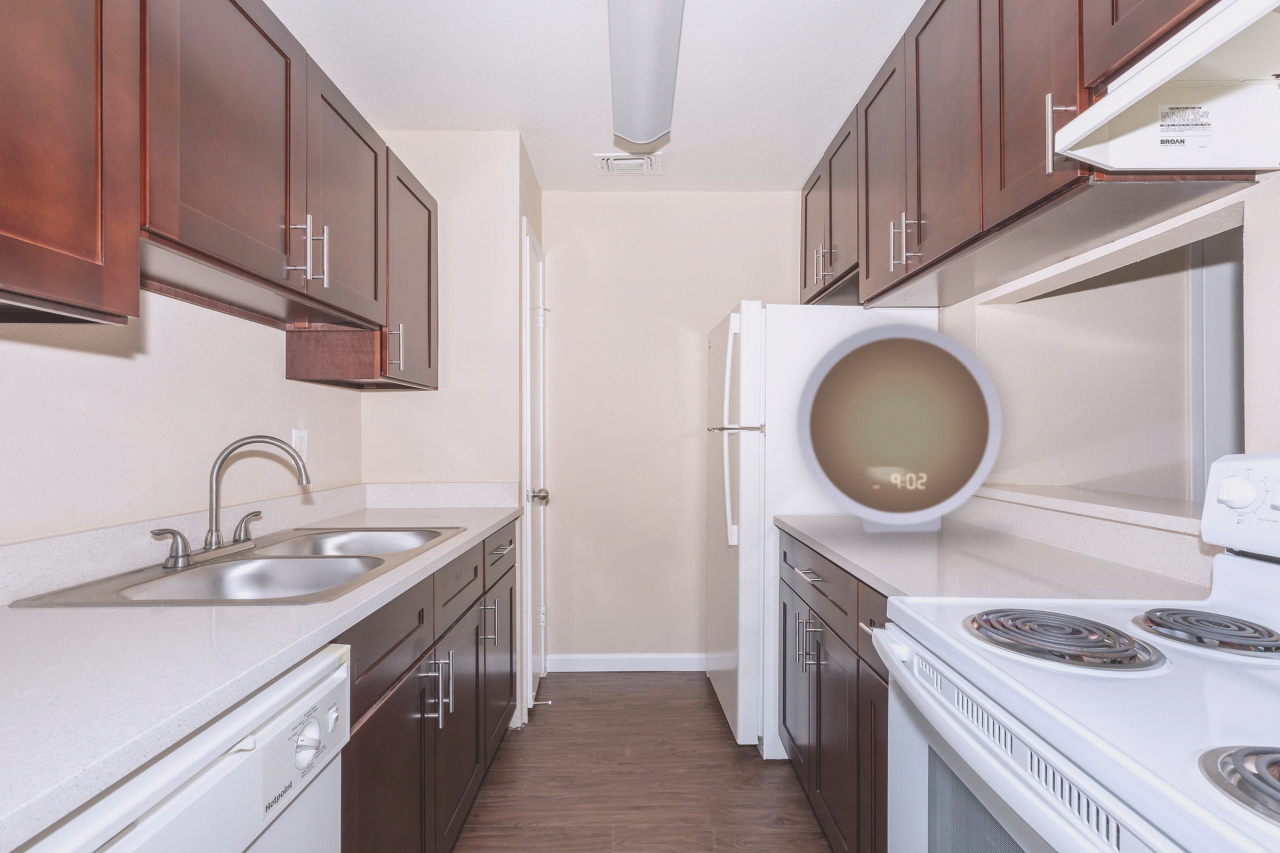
9:02
